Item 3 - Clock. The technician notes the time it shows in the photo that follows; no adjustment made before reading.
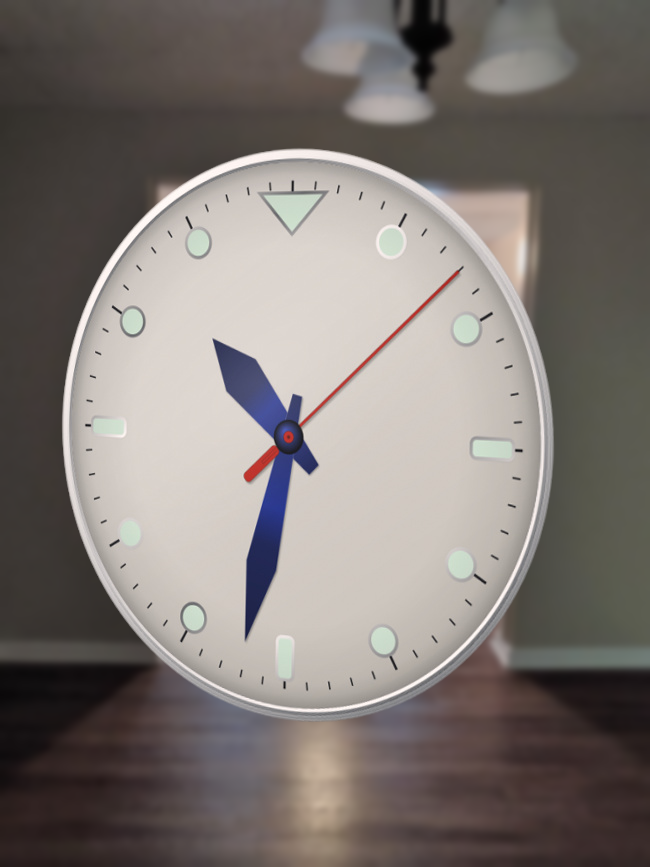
10:32:08
